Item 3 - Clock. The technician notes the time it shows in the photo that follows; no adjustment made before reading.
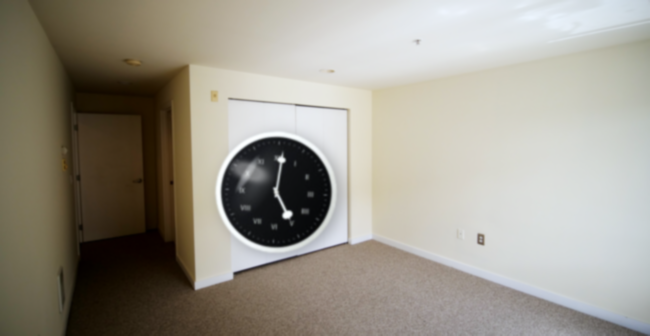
5:01
